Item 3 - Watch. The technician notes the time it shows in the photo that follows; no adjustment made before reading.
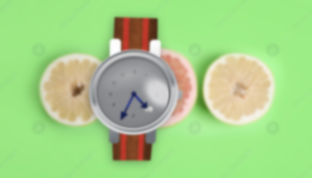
4:34
